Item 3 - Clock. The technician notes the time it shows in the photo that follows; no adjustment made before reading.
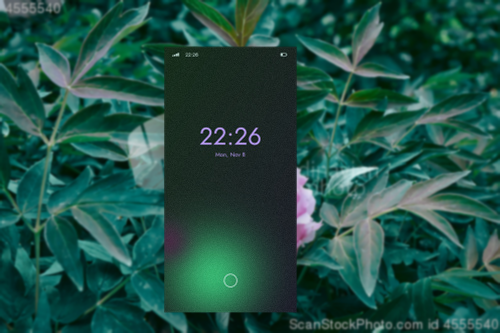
22:26
